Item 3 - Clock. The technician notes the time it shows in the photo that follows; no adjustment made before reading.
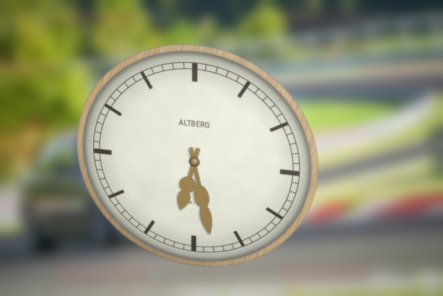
6:28
